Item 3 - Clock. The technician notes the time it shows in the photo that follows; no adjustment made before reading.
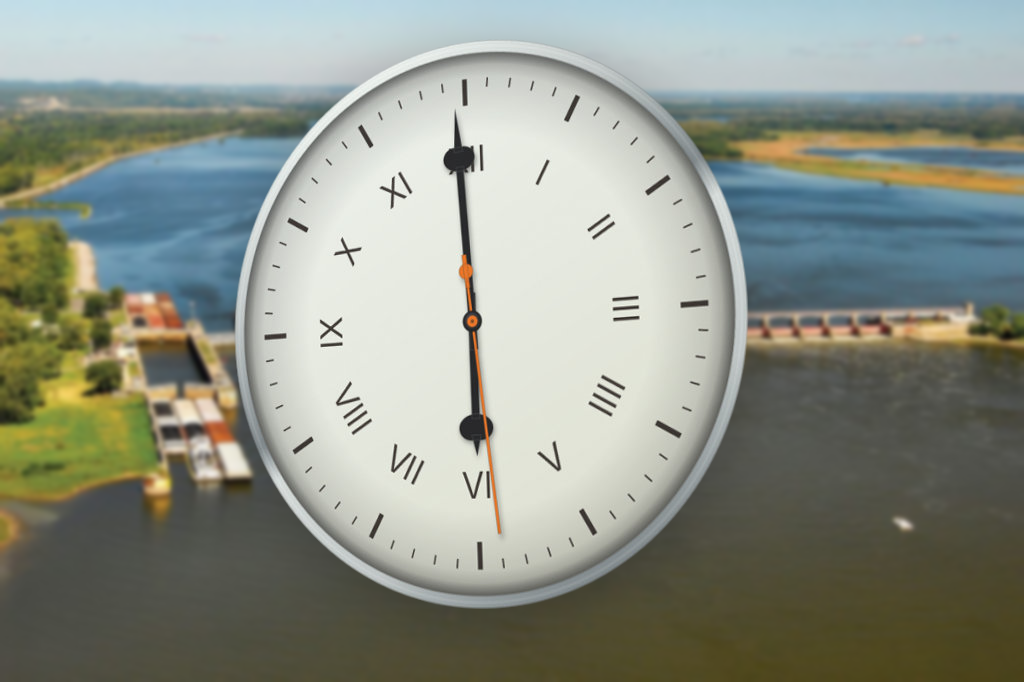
5:59:29
